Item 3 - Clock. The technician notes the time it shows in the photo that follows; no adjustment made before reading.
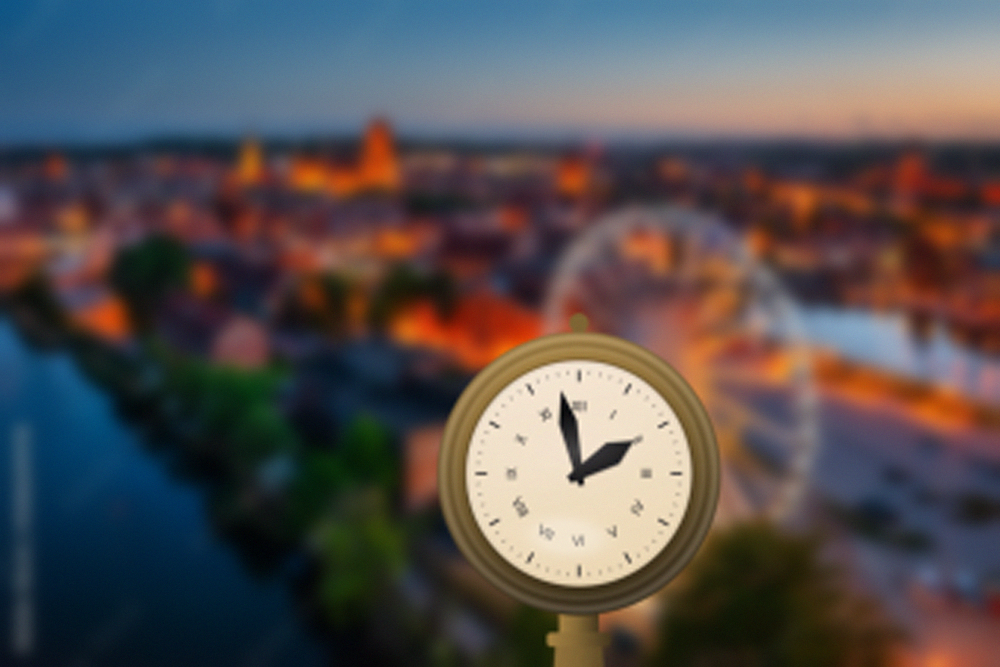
1:58
